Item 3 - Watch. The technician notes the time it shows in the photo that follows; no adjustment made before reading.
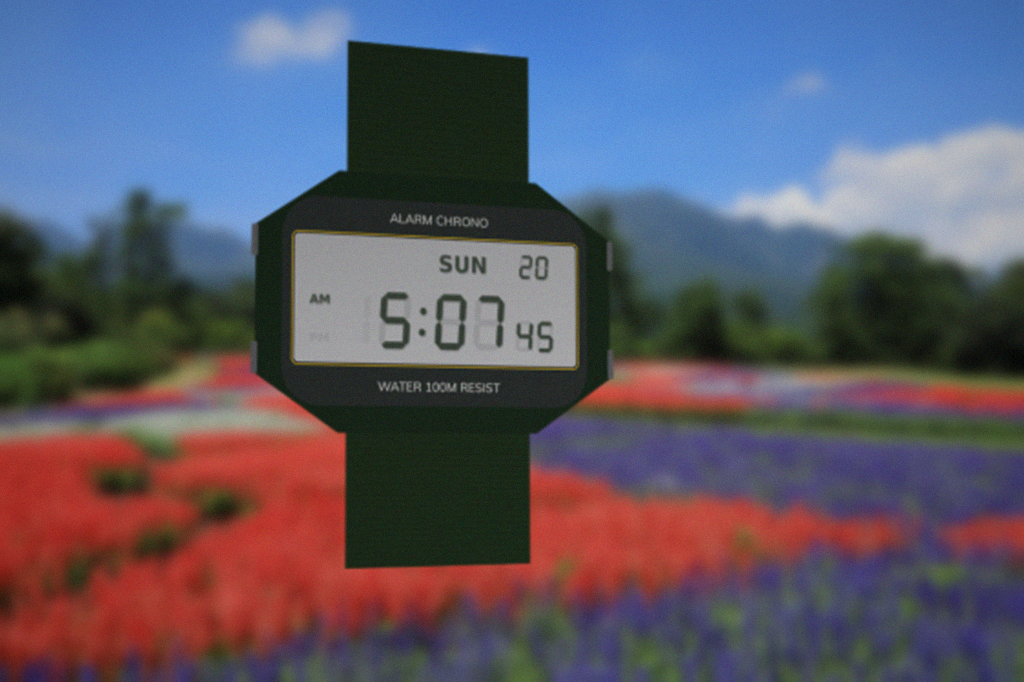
5:07:45
